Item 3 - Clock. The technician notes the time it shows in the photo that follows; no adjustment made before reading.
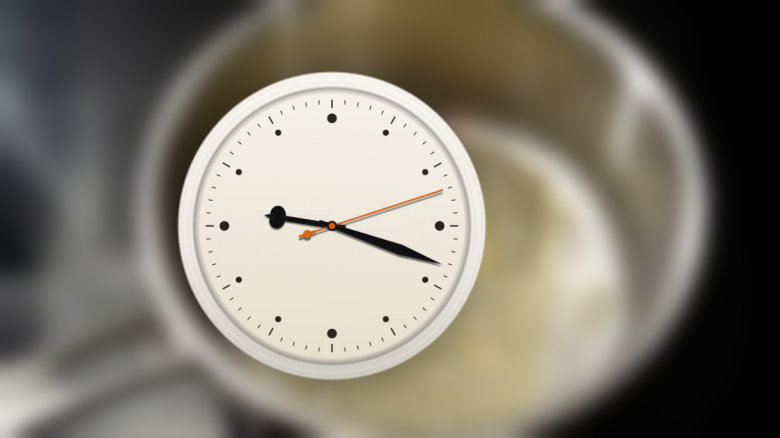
9:18:12
